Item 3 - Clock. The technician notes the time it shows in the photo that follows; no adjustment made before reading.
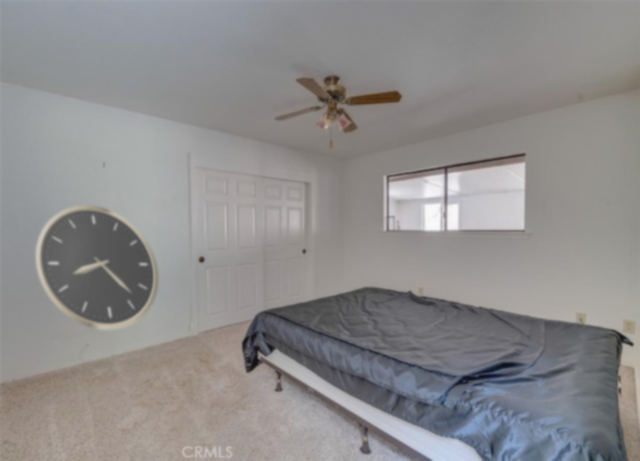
8:23
